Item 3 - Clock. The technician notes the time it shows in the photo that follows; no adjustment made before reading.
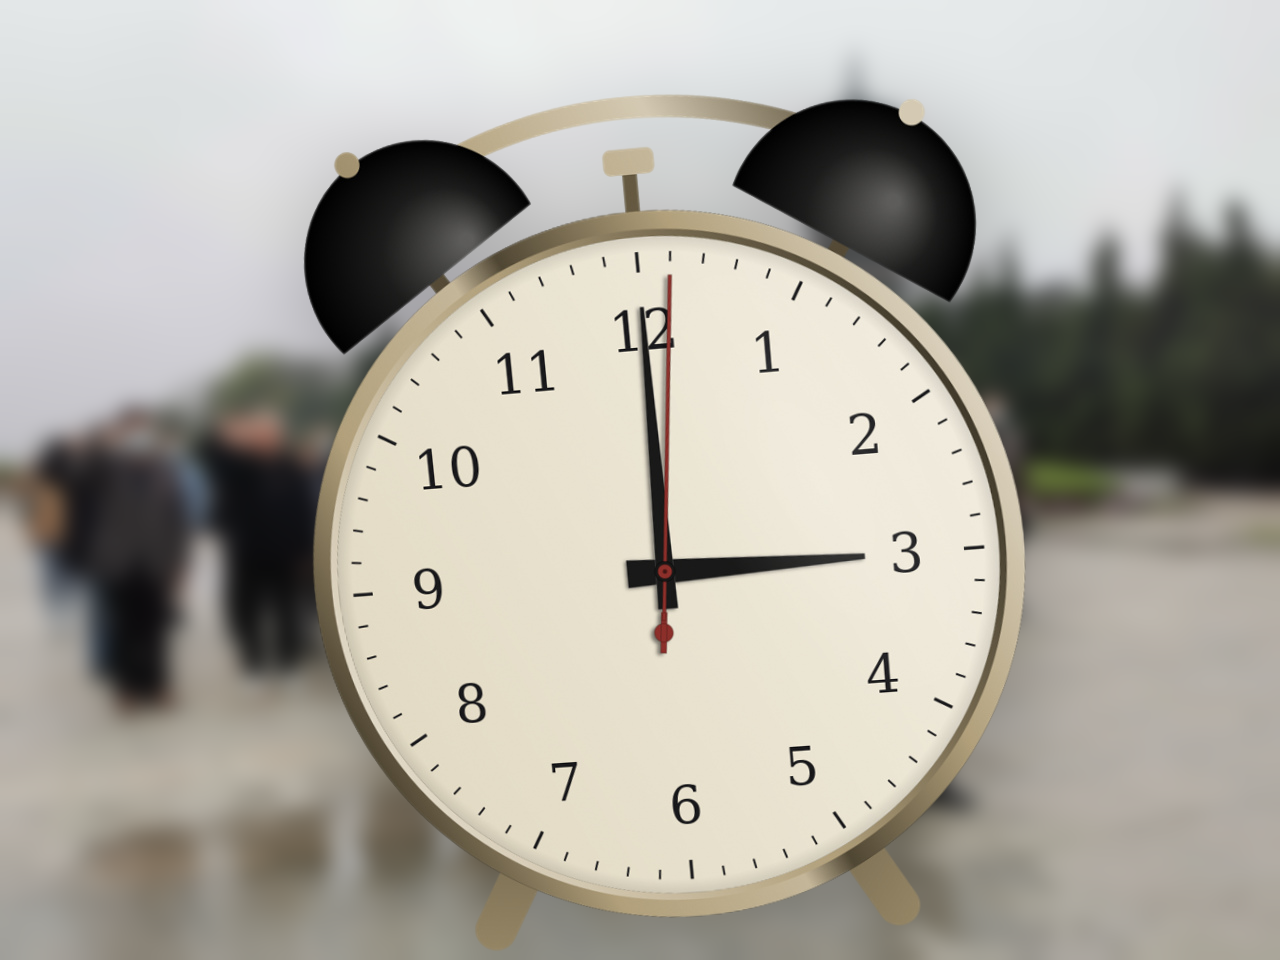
3:00:01
